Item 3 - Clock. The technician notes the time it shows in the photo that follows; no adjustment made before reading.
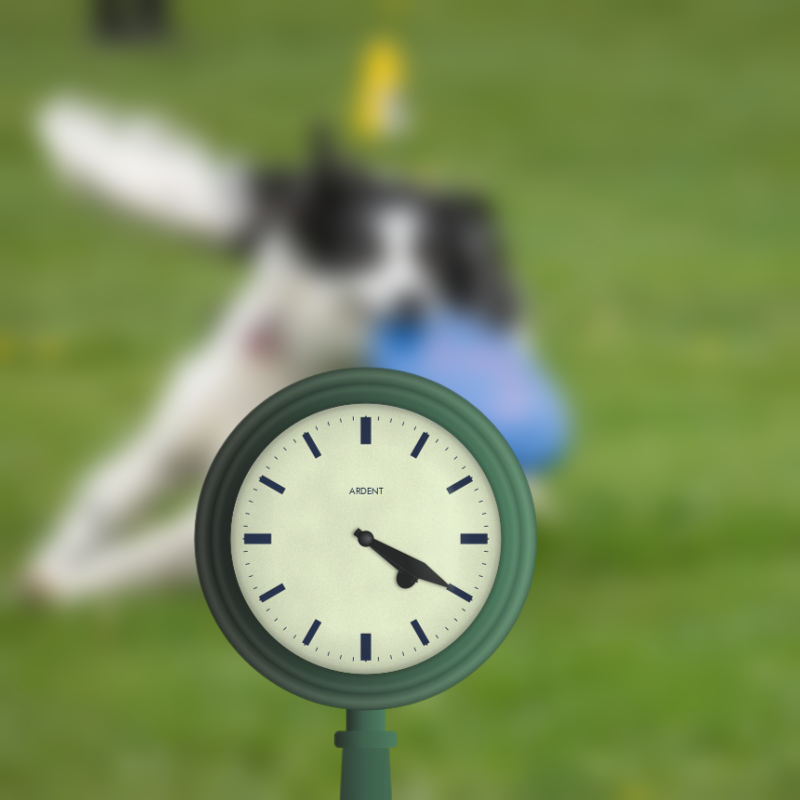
4:20
